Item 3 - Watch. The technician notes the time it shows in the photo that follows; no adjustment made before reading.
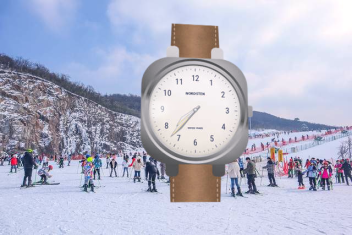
7:37
